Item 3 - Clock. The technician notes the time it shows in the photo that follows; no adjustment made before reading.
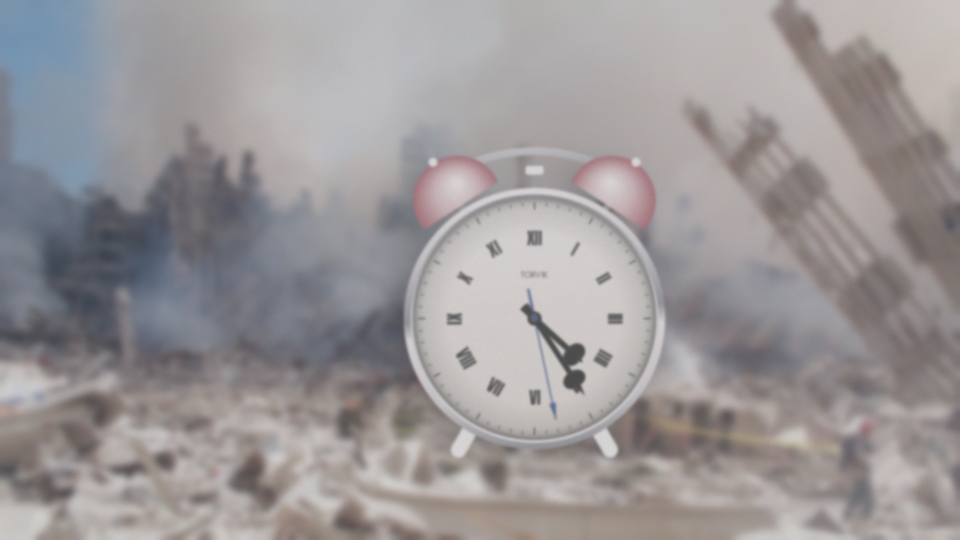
4:24:28
